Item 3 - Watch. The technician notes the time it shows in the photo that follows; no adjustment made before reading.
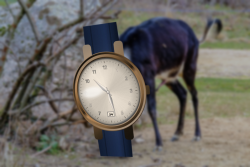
10:28
